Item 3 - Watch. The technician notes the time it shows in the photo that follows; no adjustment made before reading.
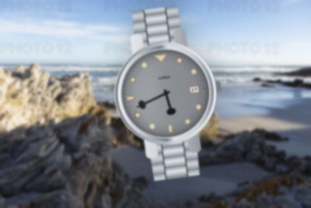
5:42
